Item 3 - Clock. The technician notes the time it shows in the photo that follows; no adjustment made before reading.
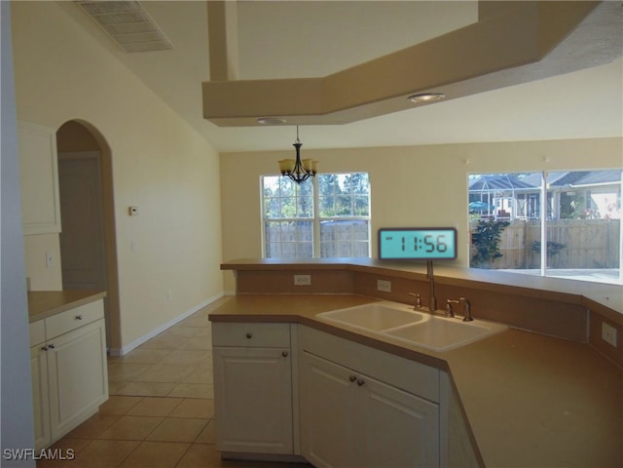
11:56
